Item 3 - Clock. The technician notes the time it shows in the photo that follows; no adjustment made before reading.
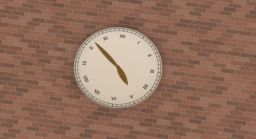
4:52
